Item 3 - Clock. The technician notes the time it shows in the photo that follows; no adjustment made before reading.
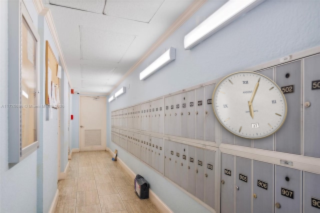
6:05
